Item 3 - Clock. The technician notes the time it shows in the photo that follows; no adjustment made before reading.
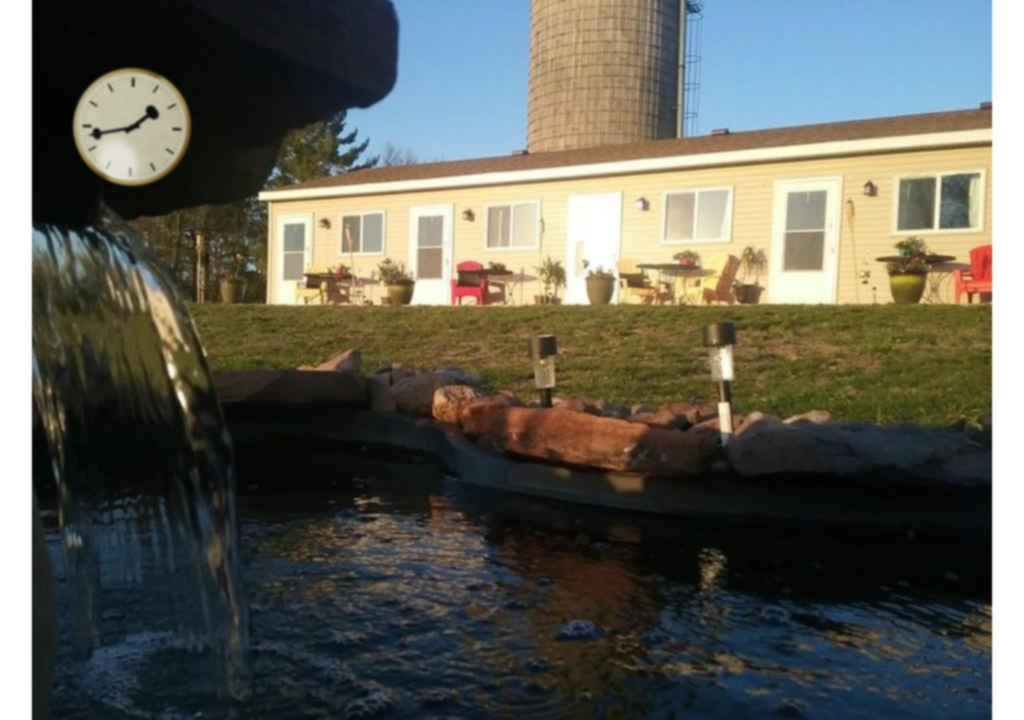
1:43
